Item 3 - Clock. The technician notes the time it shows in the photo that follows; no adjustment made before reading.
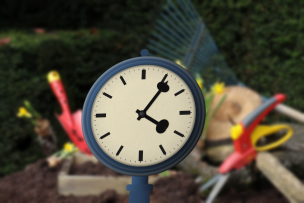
4:06
